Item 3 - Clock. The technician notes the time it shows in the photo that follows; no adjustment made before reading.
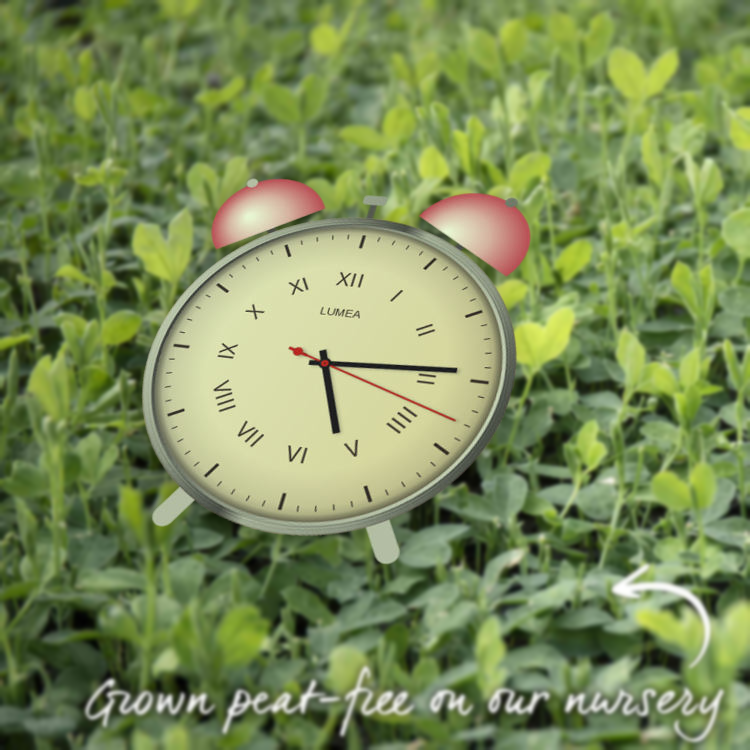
5:14:18
